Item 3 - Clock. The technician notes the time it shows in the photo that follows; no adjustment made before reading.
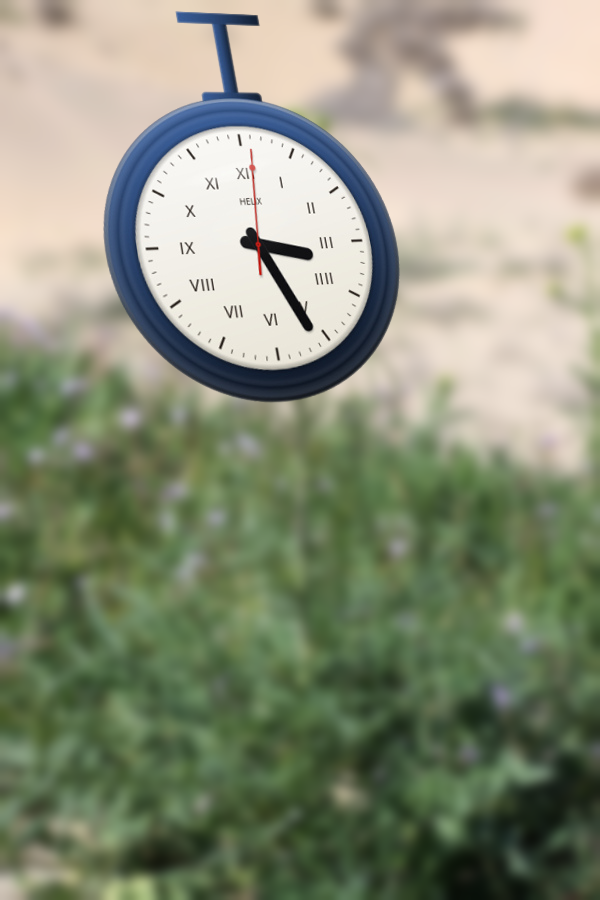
3:26:01
